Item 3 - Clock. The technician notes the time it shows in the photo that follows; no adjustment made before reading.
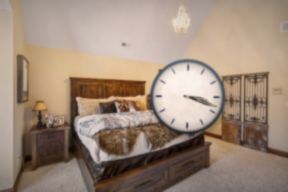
3:18
